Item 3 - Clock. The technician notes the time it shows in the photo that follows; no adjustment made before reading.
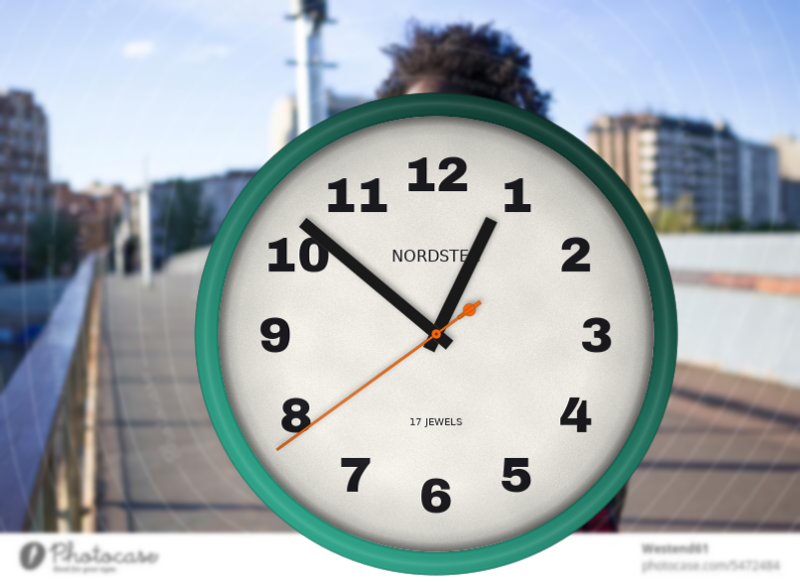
12:51:39
